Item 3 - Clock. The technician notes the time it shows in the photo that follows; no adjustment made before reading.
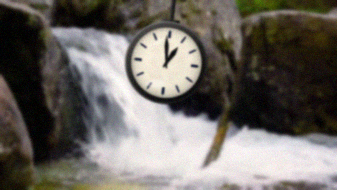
12:59
